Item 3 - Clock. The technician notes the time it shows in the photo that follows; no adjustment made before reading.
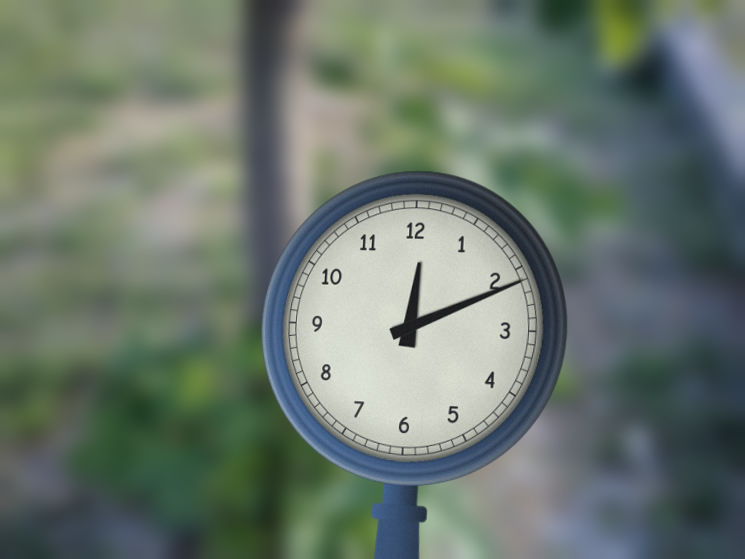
12:11
